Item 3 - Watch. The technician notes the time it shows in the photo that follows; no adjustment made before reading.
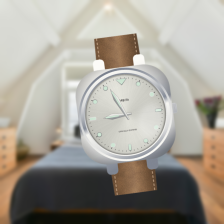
8:56
